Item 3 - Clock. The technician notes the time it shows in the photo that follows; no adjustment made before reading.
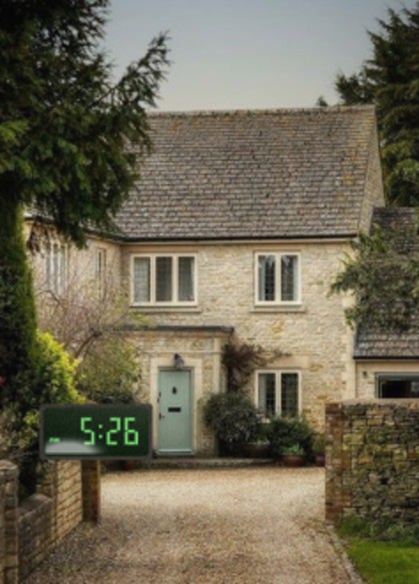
5:26
